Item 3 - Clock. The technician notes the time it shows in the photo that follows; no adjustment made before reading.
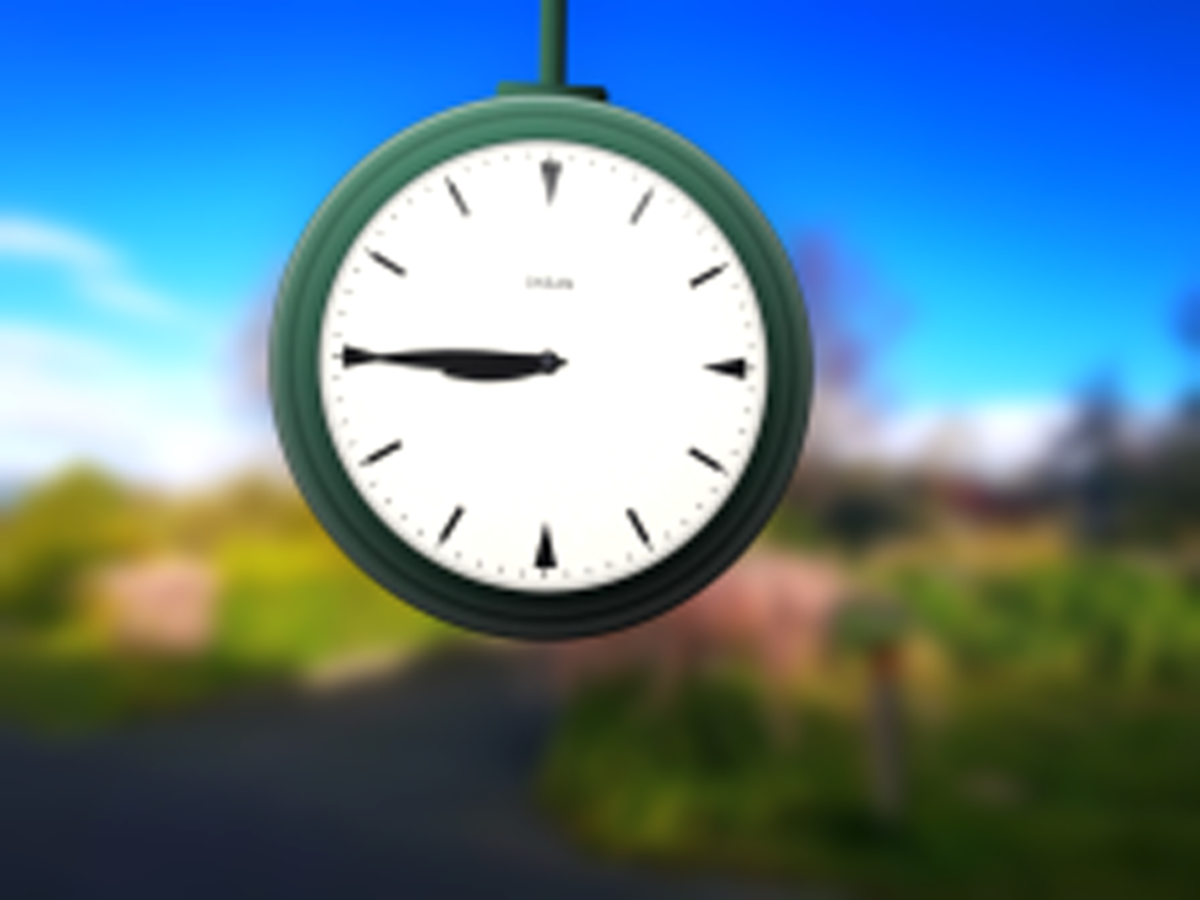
8:45
